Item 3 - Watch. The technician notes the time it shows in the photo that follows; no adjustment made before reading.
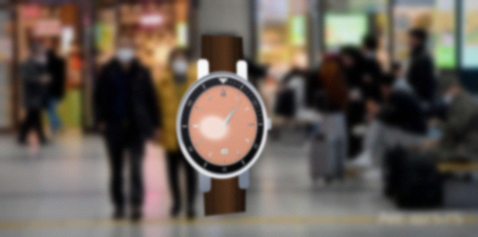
1:07
